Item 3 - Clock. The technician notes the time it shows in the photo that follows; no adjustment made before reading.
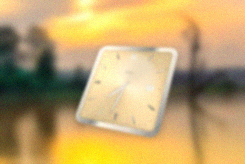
7:32
